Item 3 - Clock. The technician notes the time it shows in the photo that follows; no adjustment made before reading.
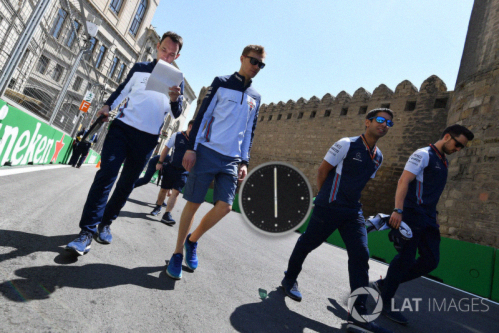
6:00
